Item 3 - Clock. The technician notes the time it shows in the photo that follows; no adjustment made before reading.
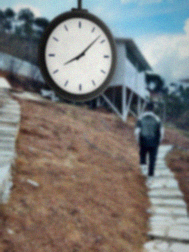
8:08
